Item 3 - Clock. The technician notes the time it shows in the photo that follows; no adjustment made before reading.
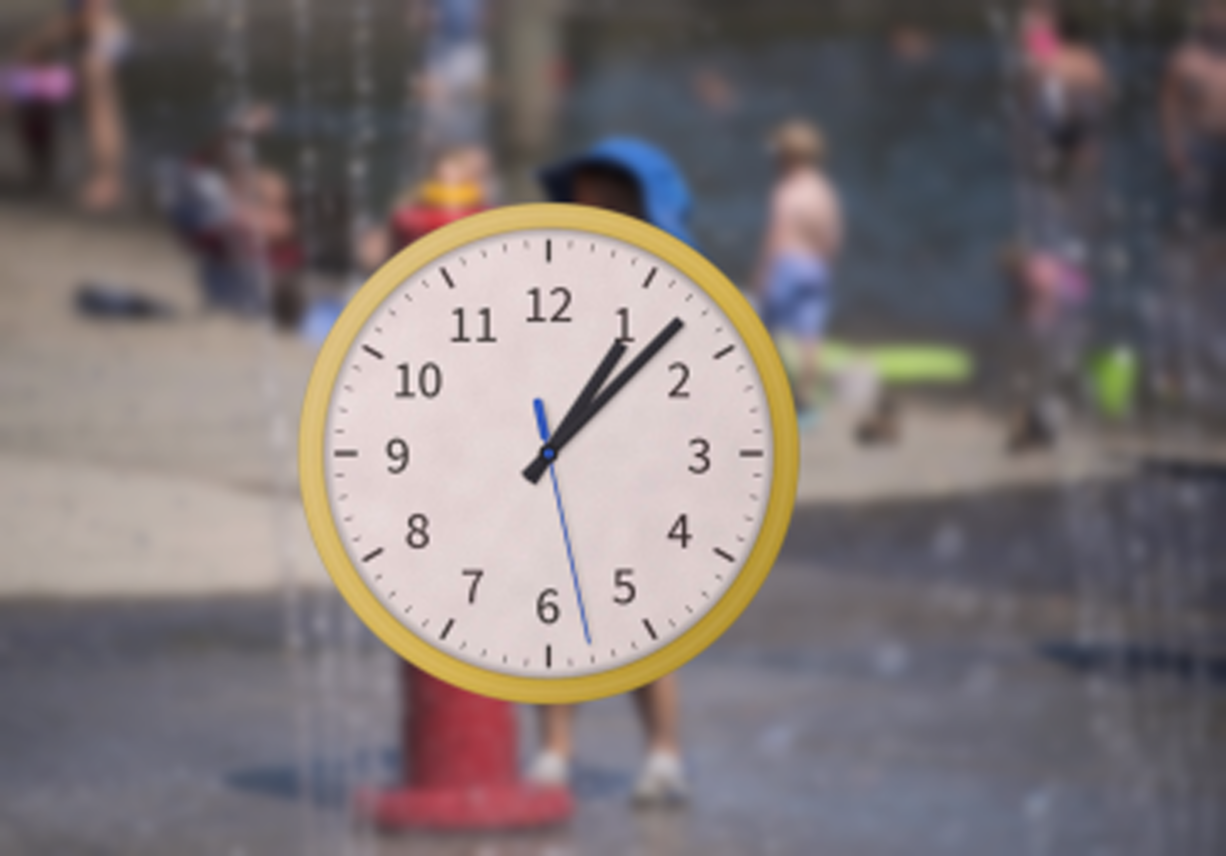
1:07:28
